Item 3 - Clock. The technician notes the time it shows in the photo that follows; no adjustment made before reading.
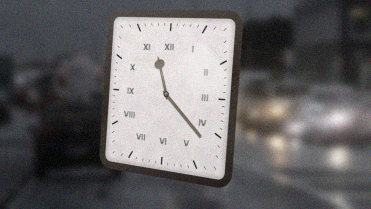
11:22
